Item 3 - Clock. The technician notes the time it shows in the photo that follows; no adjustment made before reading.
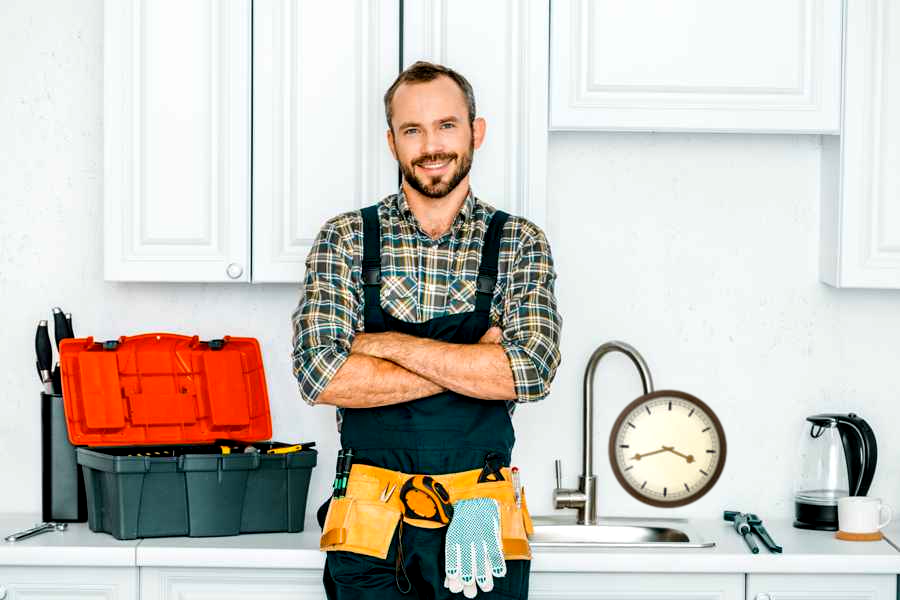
3:42
